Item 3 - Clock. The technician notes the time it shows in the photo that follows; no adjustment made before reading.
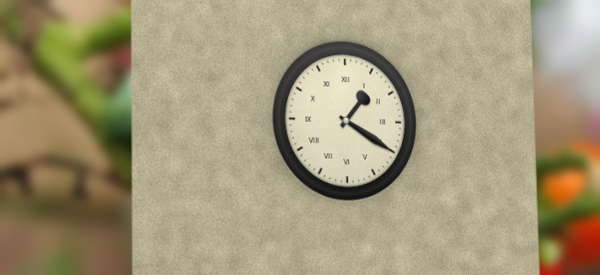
1:20
